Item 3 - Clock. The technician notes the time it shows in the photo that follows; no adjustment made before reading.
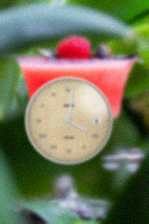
4:01
